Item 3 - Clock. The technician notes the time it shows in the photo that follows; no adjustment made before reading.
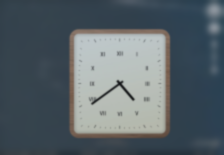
4:39
